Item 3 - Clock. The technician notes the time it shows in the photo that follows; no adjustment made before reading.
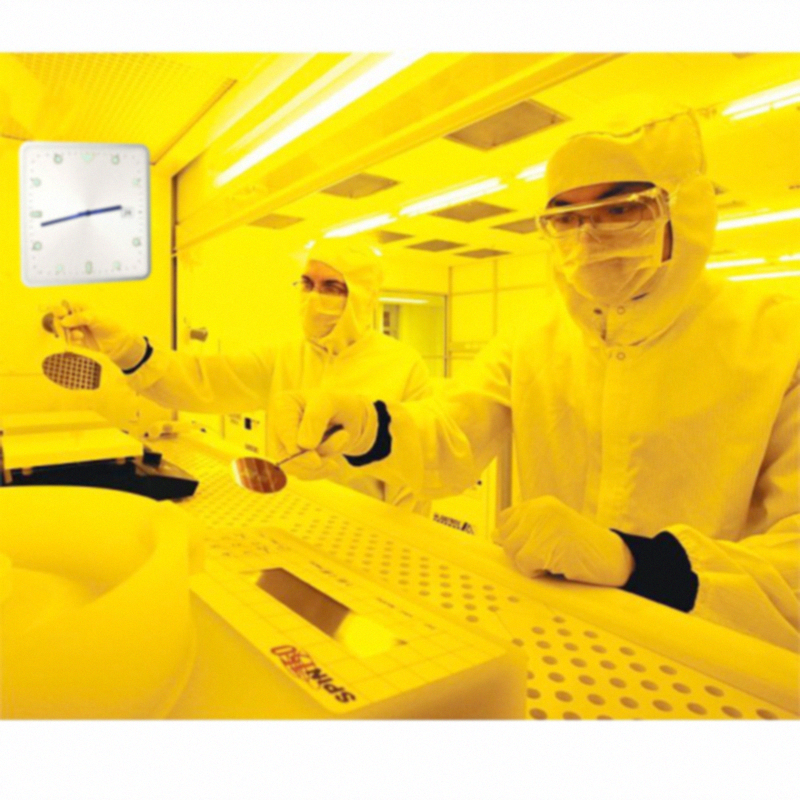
2:43
